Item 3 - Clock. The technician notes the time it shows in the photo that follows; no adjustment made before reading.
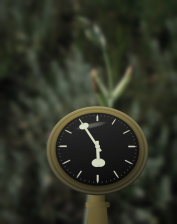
5:55
